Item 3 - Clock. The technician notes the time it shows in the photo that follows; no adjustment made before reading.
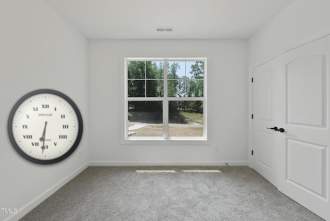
6:31
